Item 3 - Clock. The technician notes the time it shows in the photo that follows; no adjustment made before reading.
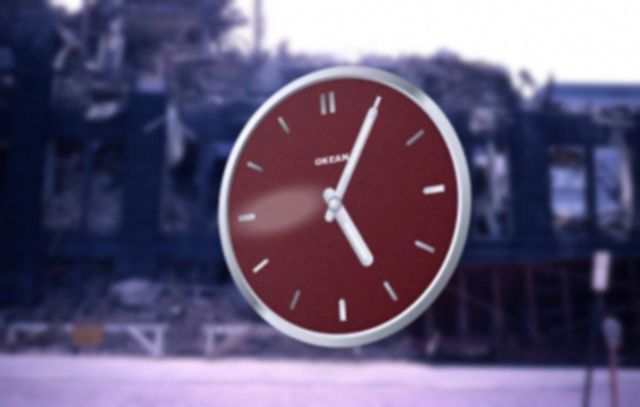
5:05
